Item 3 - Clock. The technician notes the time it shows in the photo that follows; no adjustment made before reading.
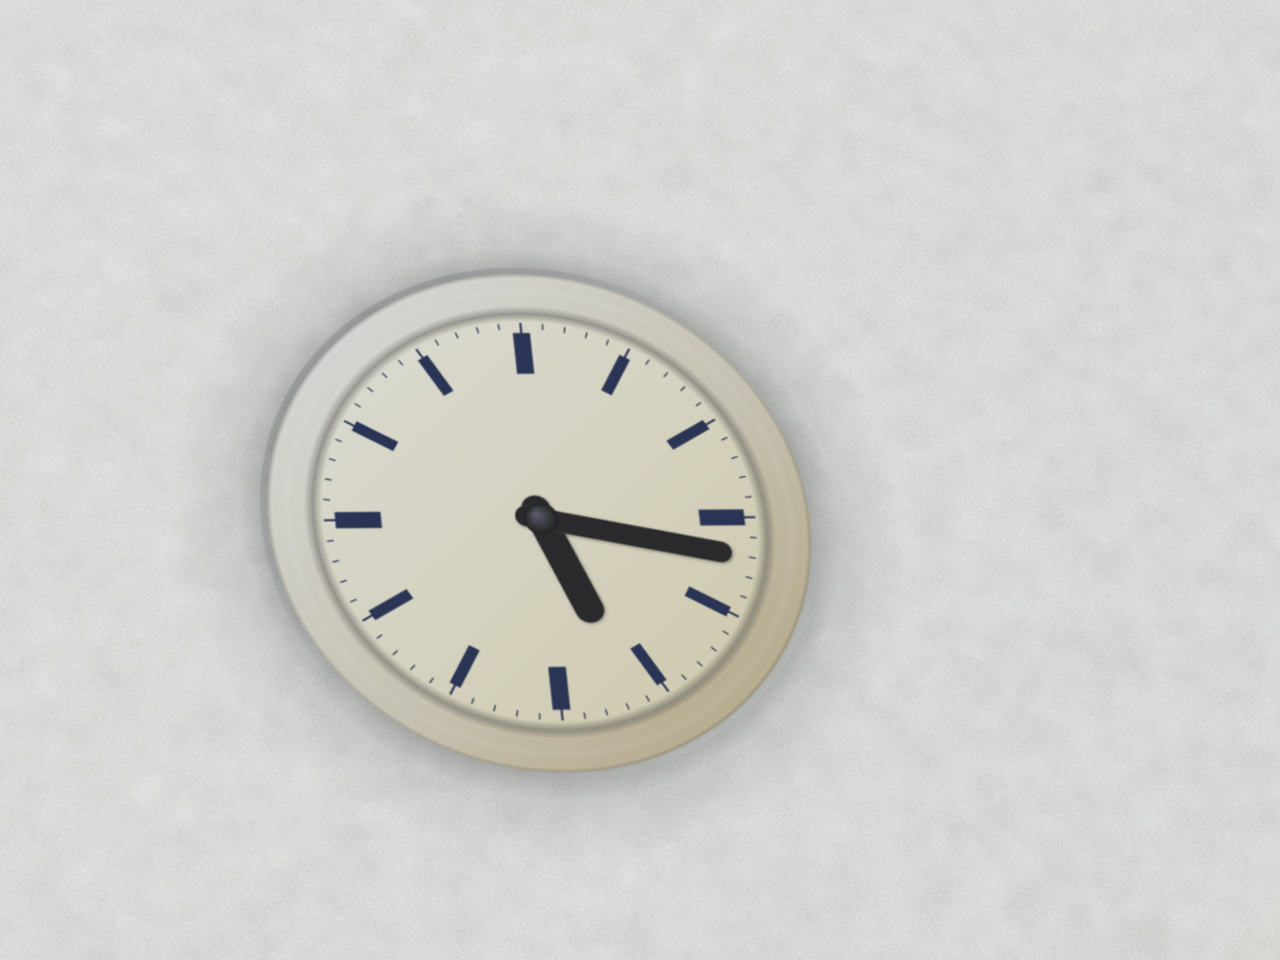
5:17
